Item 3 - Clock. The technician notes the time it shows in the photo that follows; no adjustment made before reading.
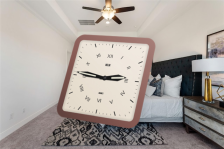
2:46
